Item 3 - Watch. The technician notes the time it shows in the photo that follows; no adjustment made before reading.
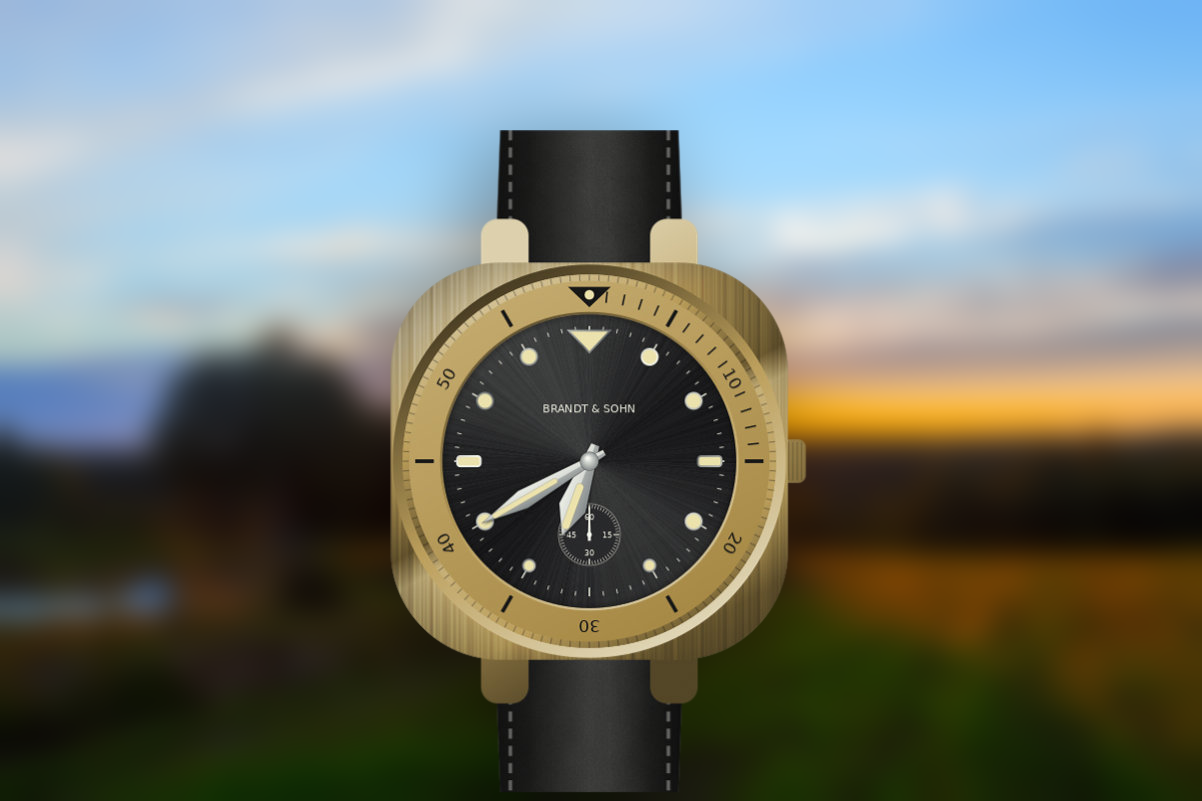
6:40
